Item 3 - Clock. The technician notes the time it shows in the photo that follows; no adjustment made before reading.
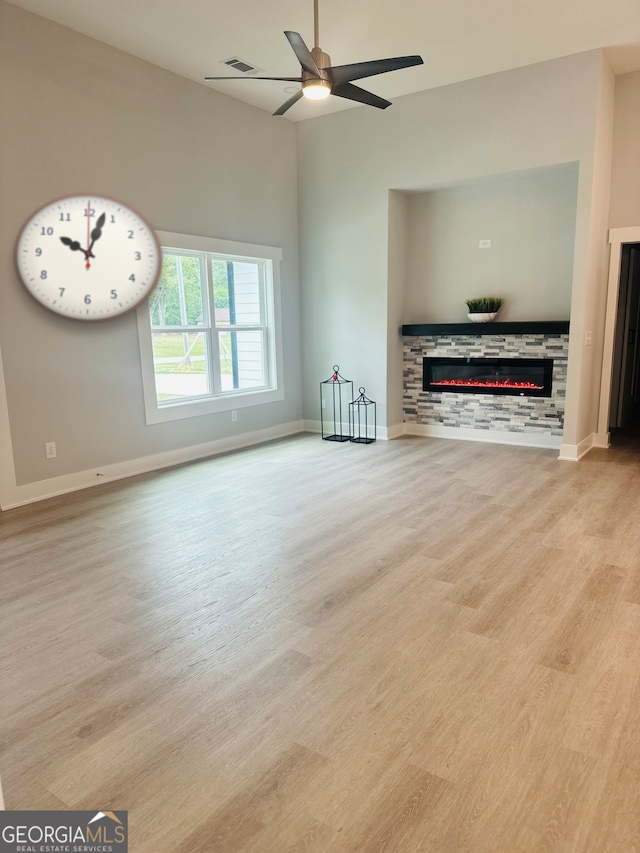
10:03:00
